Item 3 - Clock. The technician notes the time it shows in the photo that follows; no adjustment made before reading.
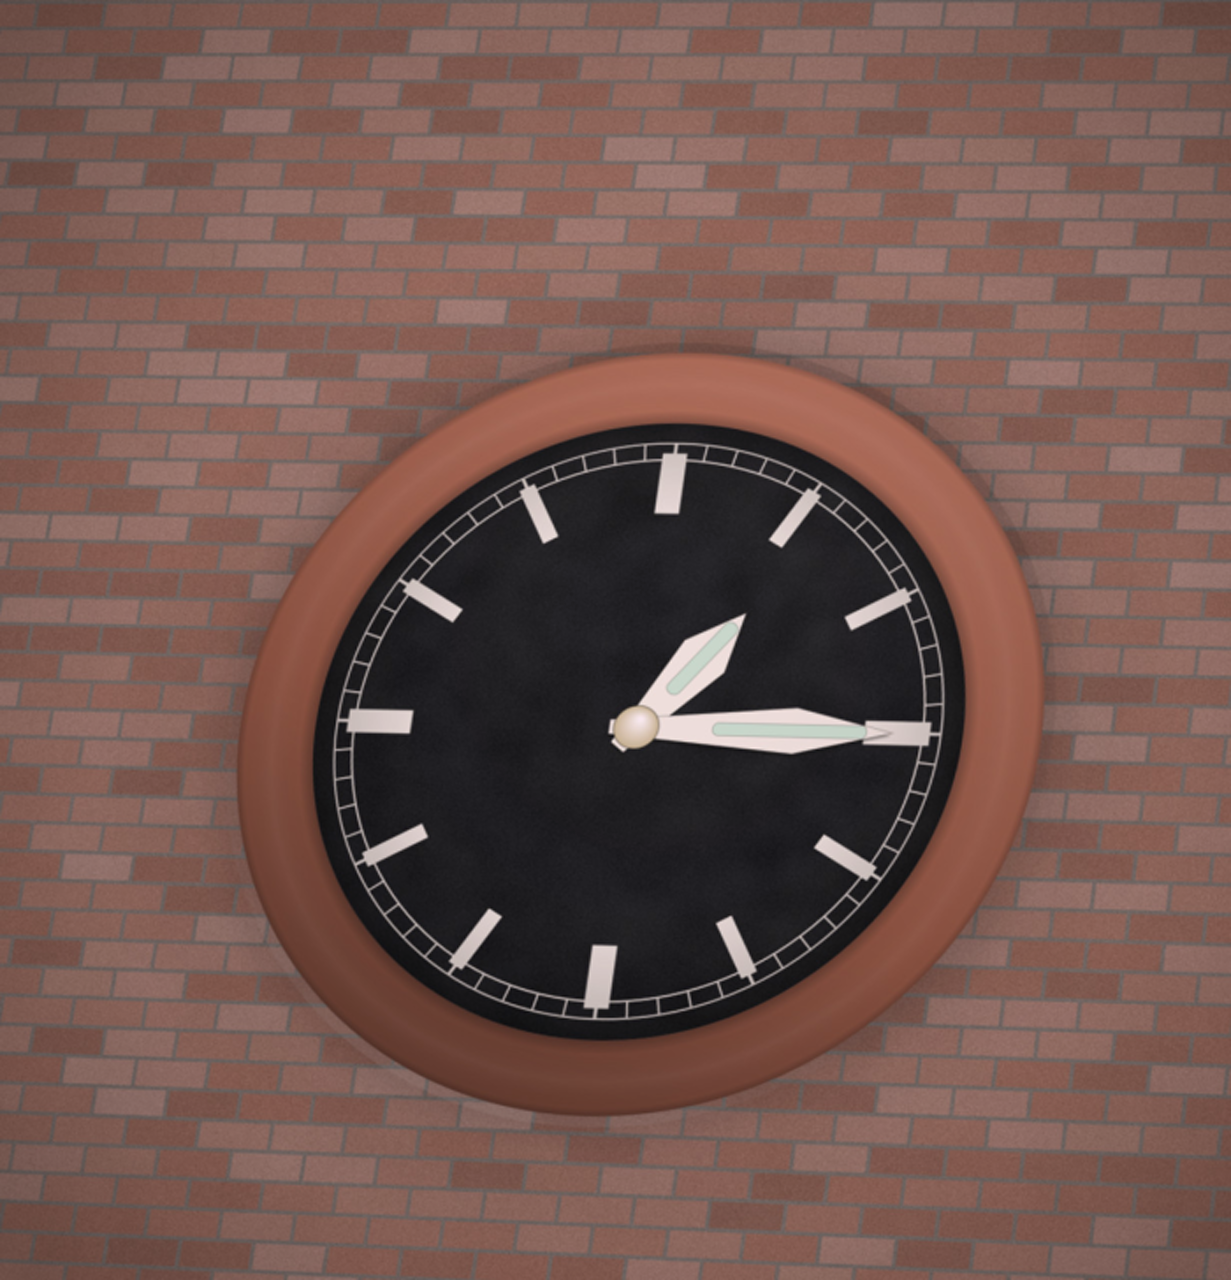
1:15
